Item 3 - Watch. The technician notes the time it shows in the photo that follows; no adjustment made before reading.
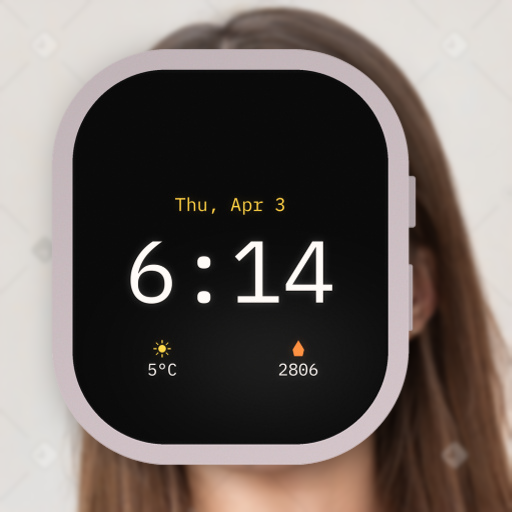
6:14
